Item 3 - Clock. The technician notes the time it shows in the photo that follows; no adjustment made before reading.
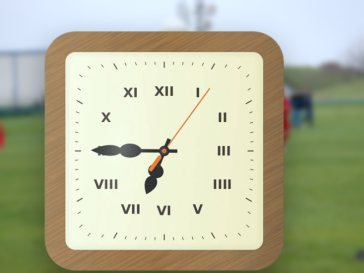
6:45:06
